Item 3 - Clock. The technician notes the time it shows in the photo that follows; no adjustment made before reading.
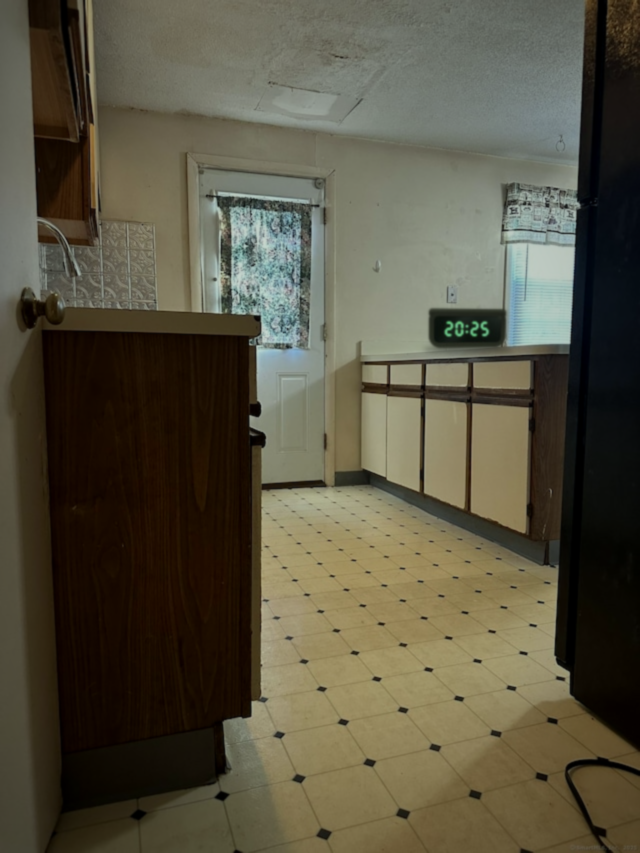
20:25
